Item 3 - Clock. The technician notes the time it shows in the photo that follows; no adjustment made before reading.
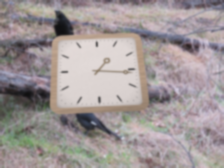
1:16
